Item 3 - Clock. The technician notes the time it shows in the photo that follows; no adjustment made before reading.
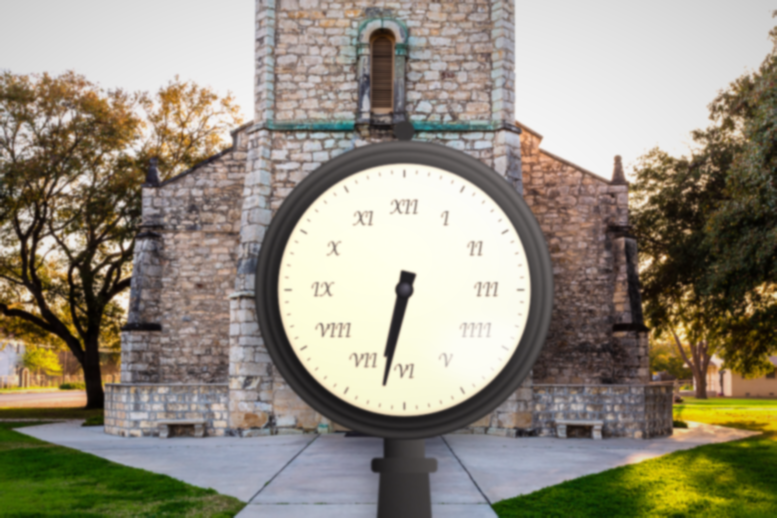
6:32
